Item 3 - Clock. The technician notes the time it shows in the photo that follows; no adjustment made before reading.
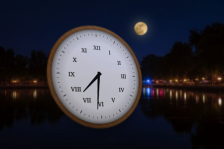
7:31
